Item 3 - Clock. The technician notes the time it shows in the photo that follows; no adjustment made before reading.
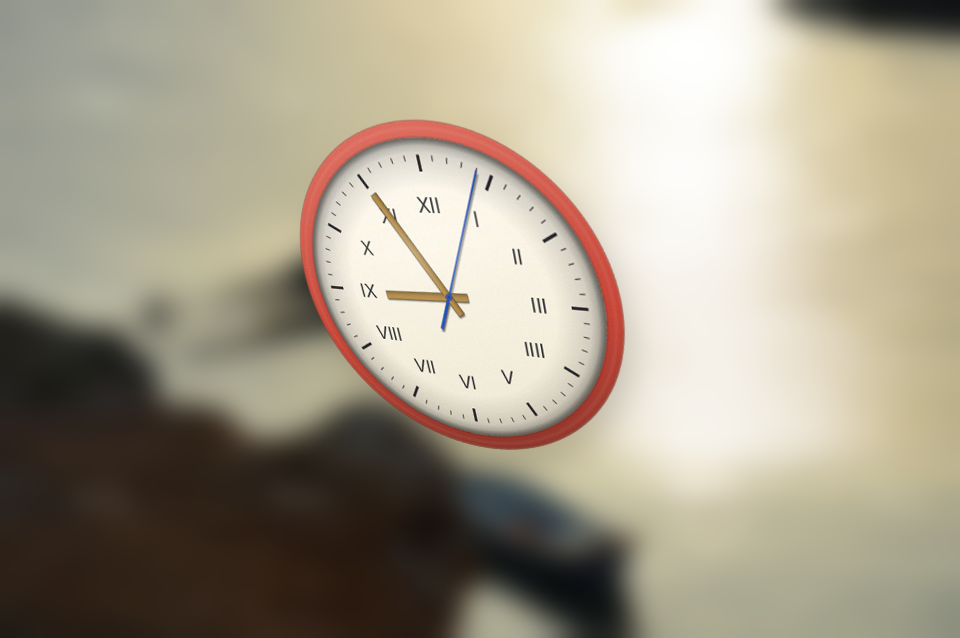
8:55:04
